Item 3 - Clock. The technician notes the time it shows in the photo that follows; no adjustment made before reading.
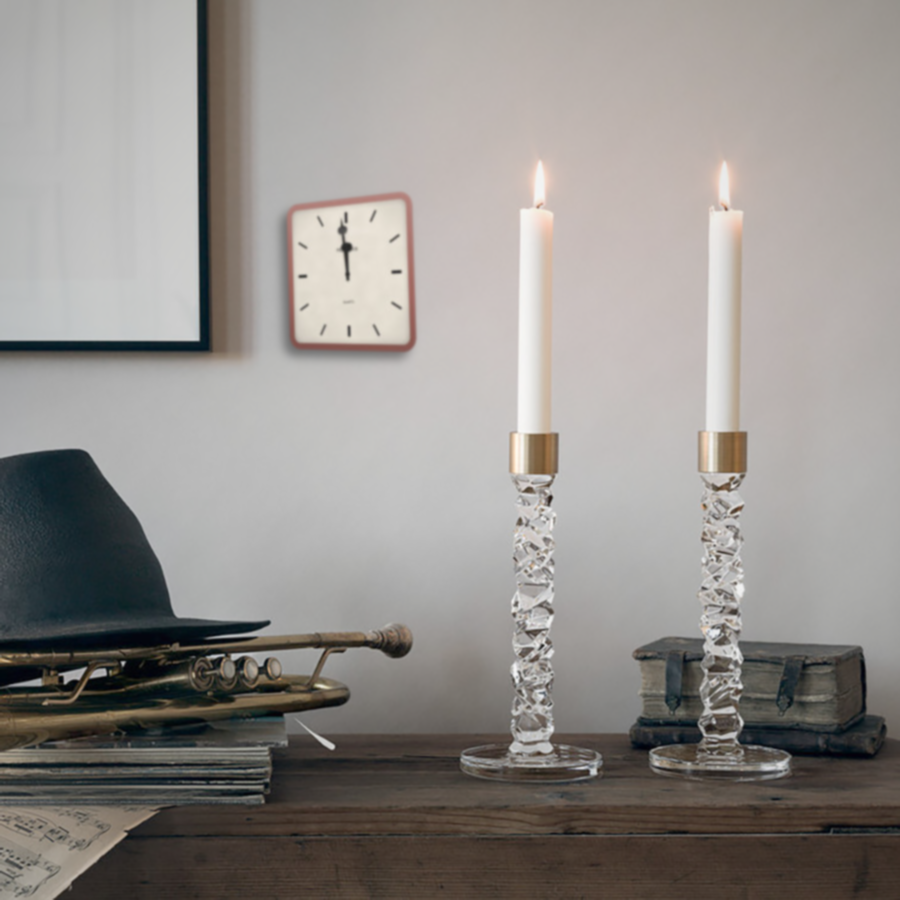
11:59
